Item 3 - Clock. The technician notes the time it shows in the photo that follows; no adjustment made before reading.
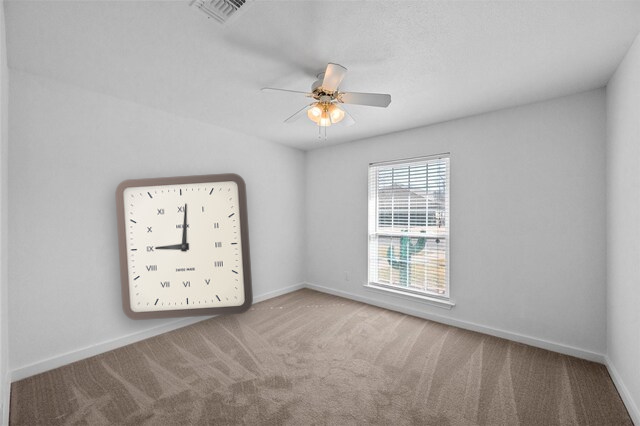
9:01
